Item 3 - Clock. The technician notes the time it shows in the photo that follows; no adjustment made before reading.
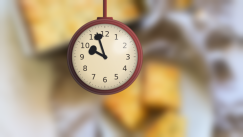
9:57
